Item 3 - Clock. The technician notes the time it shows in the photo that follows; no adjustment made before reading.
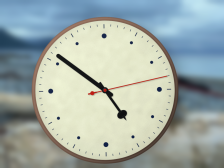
4:51:13
